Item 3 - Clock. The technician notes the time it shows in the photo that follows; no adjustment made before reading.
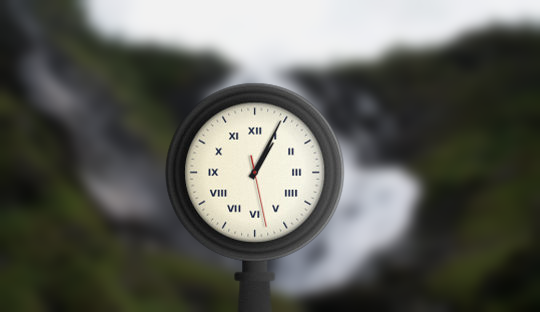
1:04:28
